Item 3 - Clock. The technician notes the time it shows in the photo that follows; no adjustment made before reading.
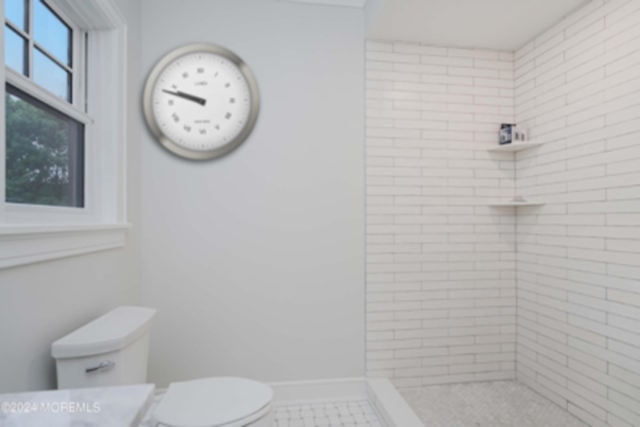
9:48
